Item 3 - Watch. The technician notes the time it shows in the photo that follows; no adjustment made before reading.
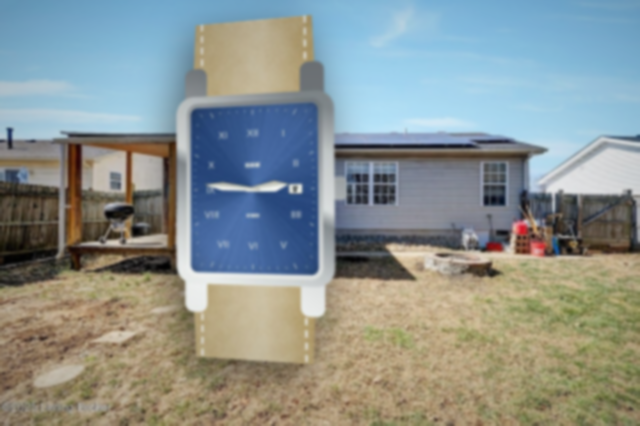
2:46
